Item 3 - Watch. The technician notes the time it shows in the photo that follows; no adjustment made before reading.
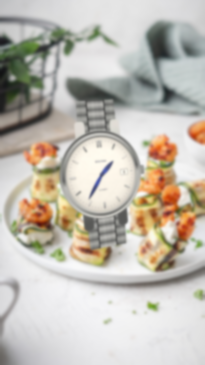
1:36
